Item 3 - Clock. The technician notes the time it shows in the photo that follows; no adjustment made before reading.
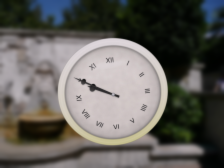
9:50
